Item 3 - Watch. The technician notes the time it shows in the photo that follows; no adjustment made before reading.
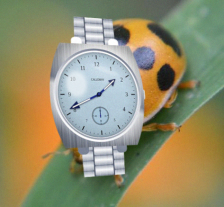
1:41
